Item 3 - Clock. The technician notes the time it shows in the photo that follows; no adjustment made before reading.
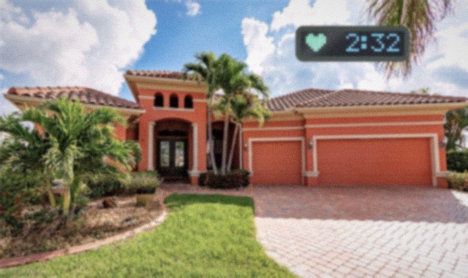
2:32
